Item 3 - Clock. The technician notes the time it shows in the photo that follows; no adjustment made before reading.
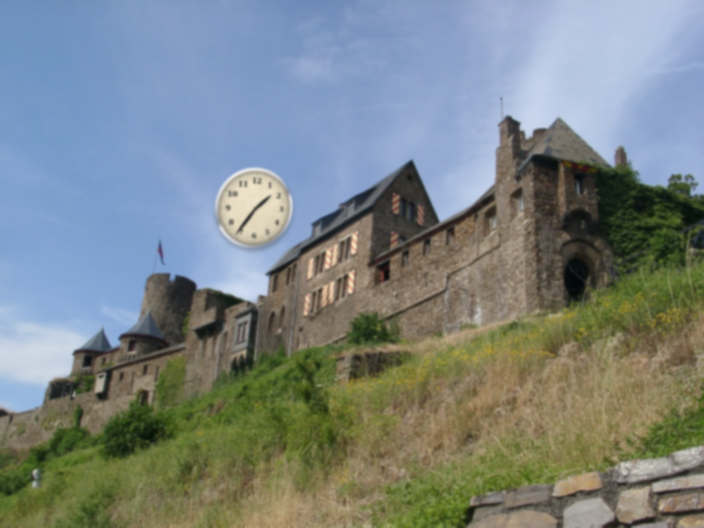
1:36
